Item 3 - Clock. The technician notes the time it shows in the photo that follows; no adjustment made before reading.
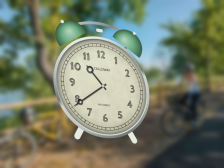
10:39
